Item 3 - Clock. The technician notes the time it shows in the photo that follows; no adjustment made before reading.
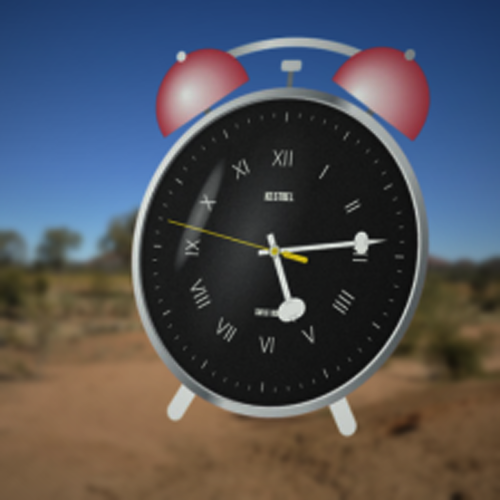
5:13:47
